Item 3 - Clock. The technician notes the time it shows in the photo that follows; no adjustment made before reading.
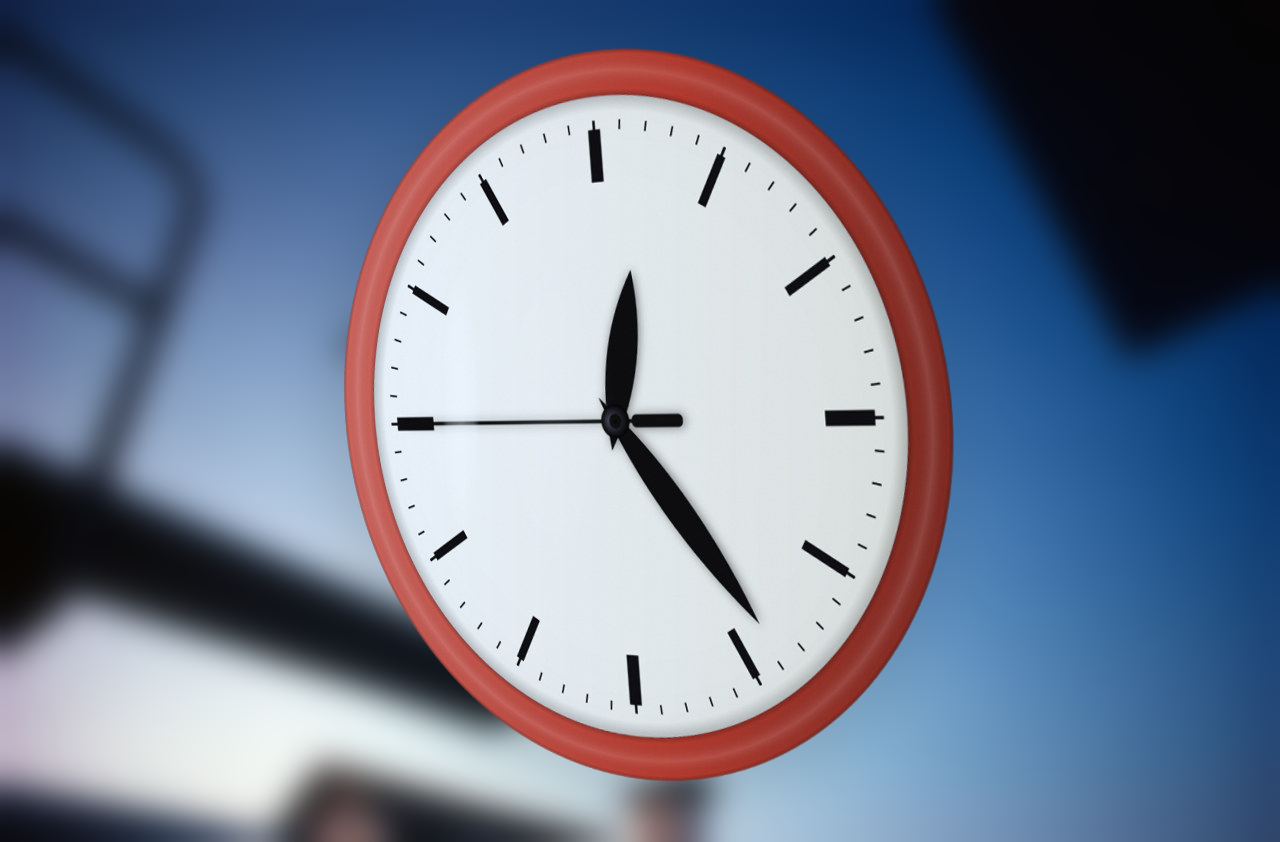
12:23:45
